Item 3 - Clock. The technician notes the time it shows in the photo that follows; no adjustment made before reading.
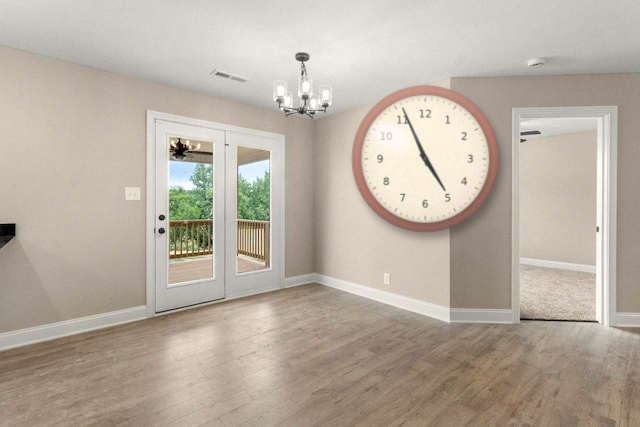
4:56
